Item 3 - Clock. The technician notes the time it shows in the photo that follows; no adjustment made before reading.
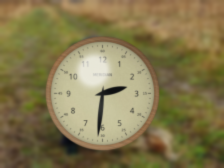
2:31
